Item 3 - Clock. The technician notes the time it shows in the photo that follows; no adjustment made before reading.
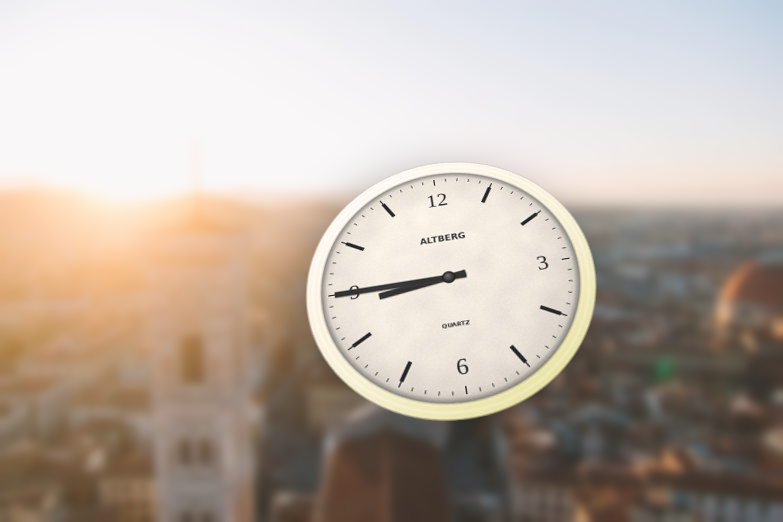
8:45
